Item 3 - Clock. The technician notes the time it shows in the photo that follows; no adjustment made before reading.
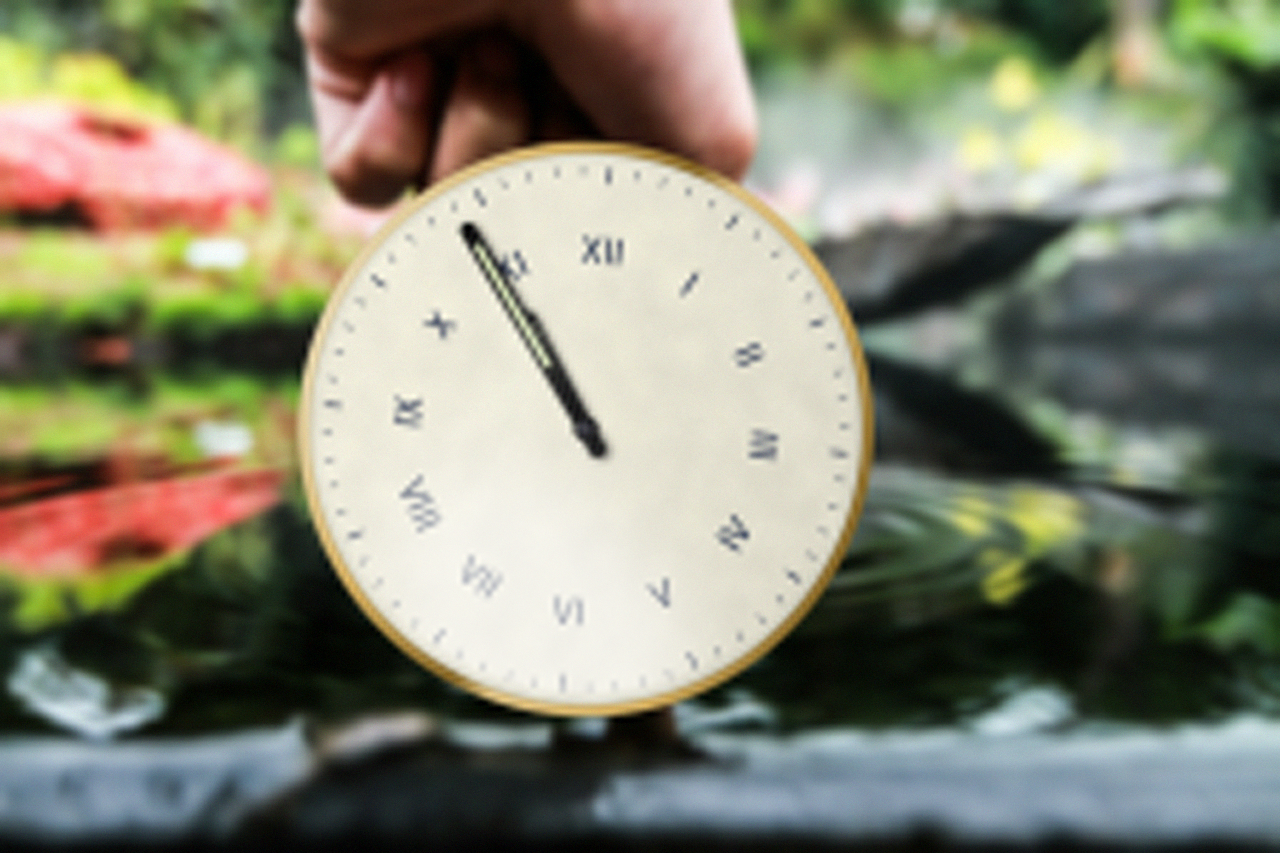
10:54
